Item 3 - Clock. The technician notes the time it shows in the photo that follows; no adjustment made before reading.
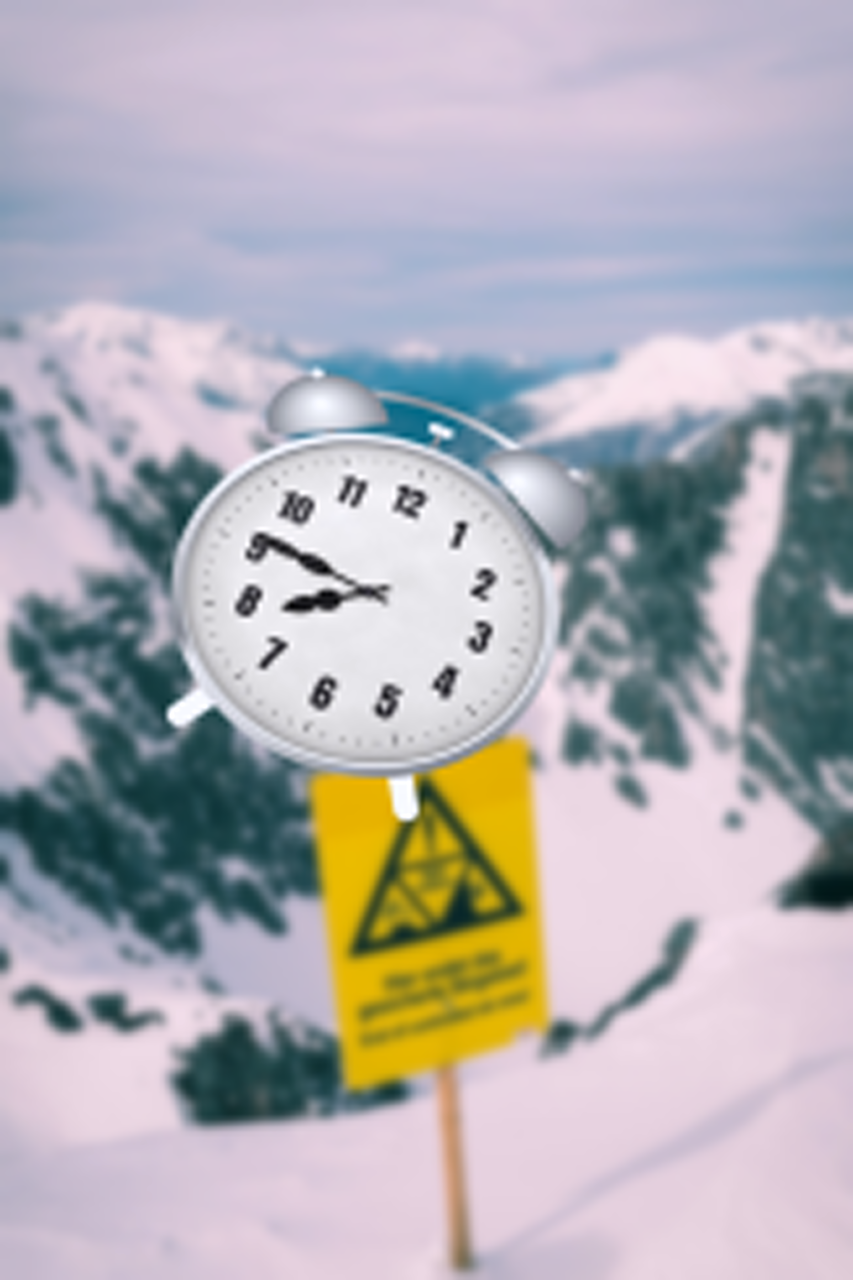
7:46
